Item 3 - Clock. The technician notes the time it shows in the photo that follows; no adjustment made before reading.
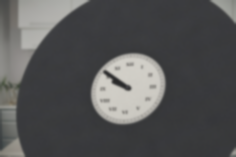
9:51
